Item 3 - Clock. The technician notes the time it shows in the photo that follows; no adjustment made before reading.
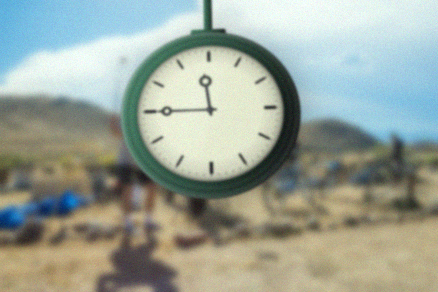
11:45
